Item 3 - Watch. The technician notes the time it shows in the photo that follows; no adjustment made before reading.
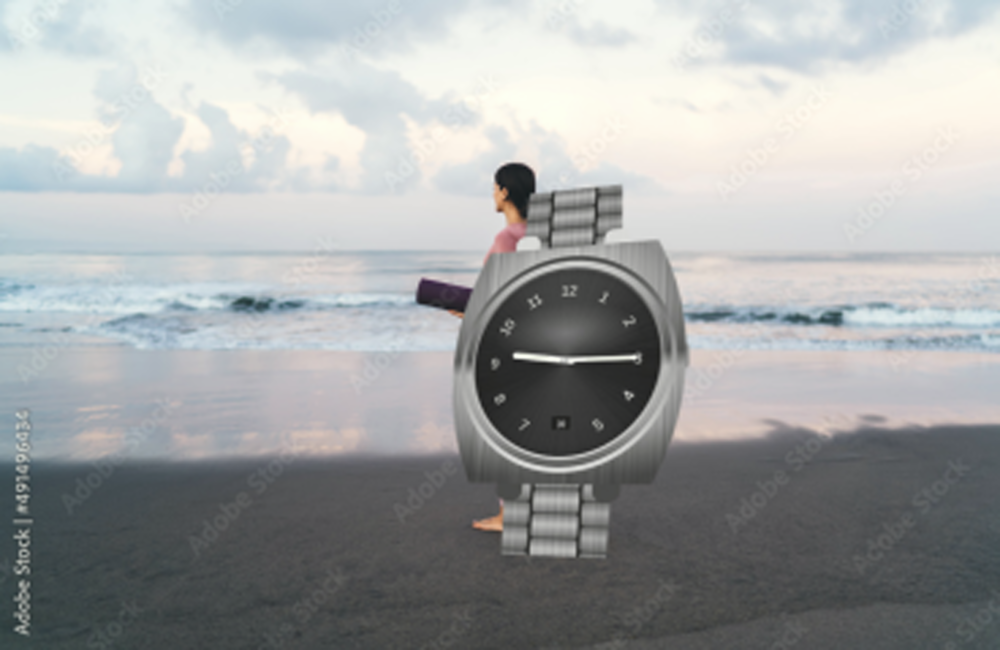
9:15
